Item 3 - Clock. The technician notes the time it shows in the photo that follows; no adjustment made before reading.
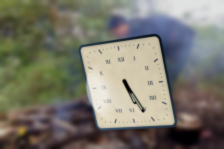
5:26
